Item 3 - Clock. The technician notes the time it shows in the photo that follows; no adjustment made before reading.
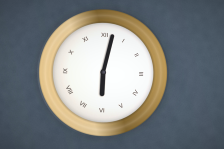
6:02
